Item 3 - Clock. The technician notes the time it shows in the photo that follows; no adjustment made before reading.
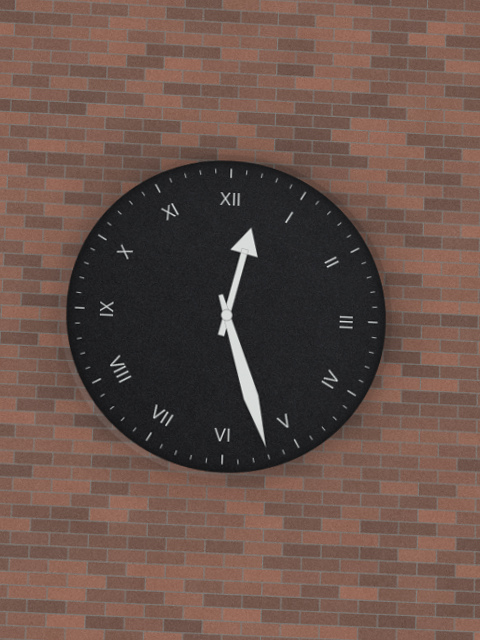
12:27
